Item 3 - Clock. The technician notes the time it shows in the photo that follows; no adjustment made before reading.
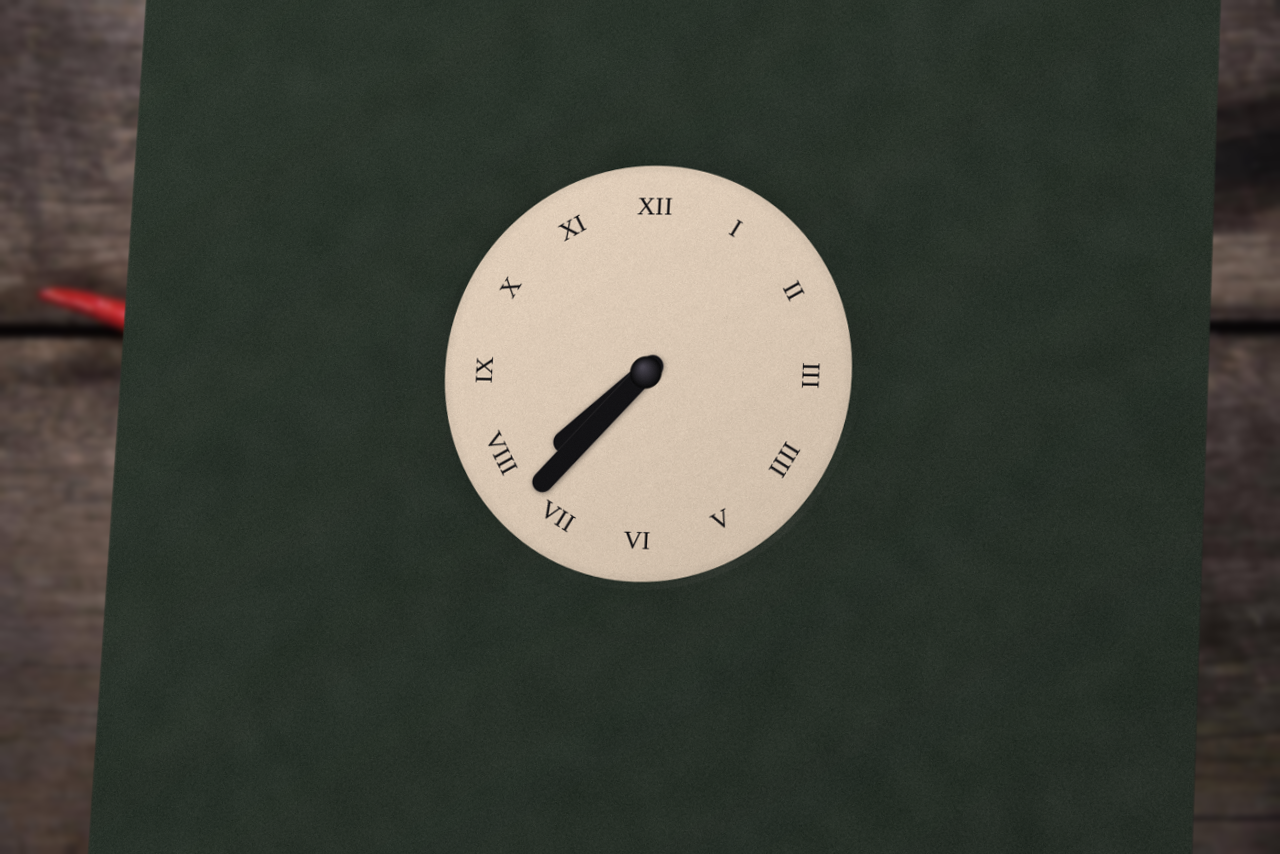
7:37
